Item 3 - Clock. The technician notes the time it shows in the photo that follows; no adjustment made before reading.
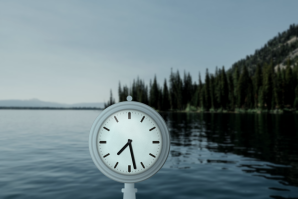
7:28
